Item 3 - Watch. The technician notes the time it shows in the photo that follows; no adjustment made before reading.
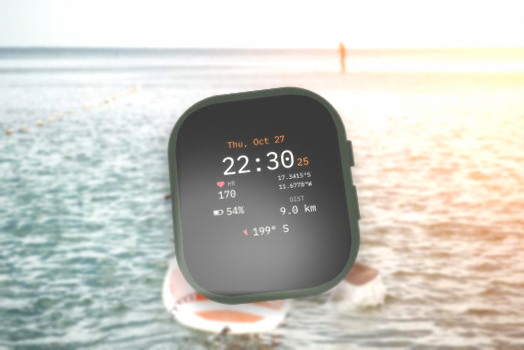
22:30:25
